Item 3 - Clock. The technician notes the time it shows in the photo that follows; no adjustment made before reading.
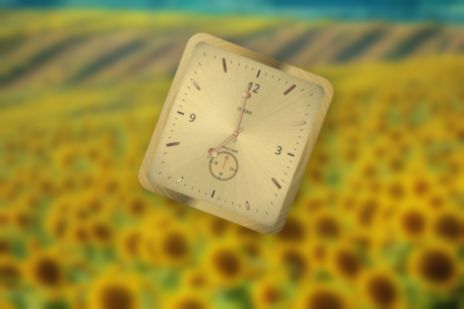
6:59
